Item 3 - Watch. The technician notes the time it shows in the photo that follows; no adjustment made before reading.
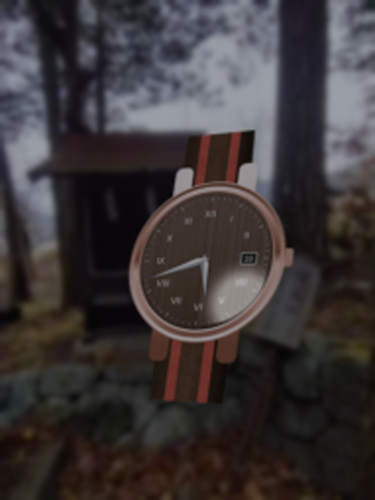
5:42
